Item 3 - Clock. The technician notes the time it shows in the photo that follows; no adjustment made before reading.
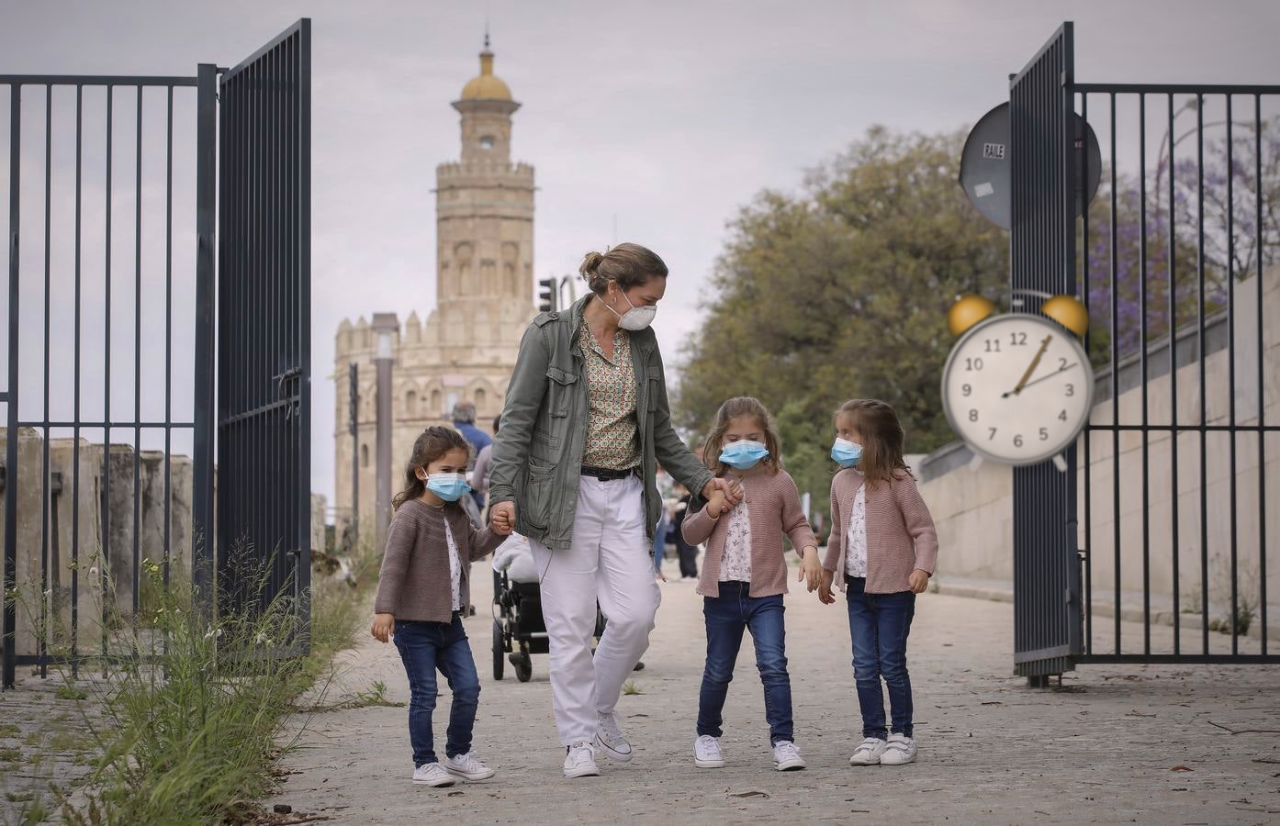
1:05:11
